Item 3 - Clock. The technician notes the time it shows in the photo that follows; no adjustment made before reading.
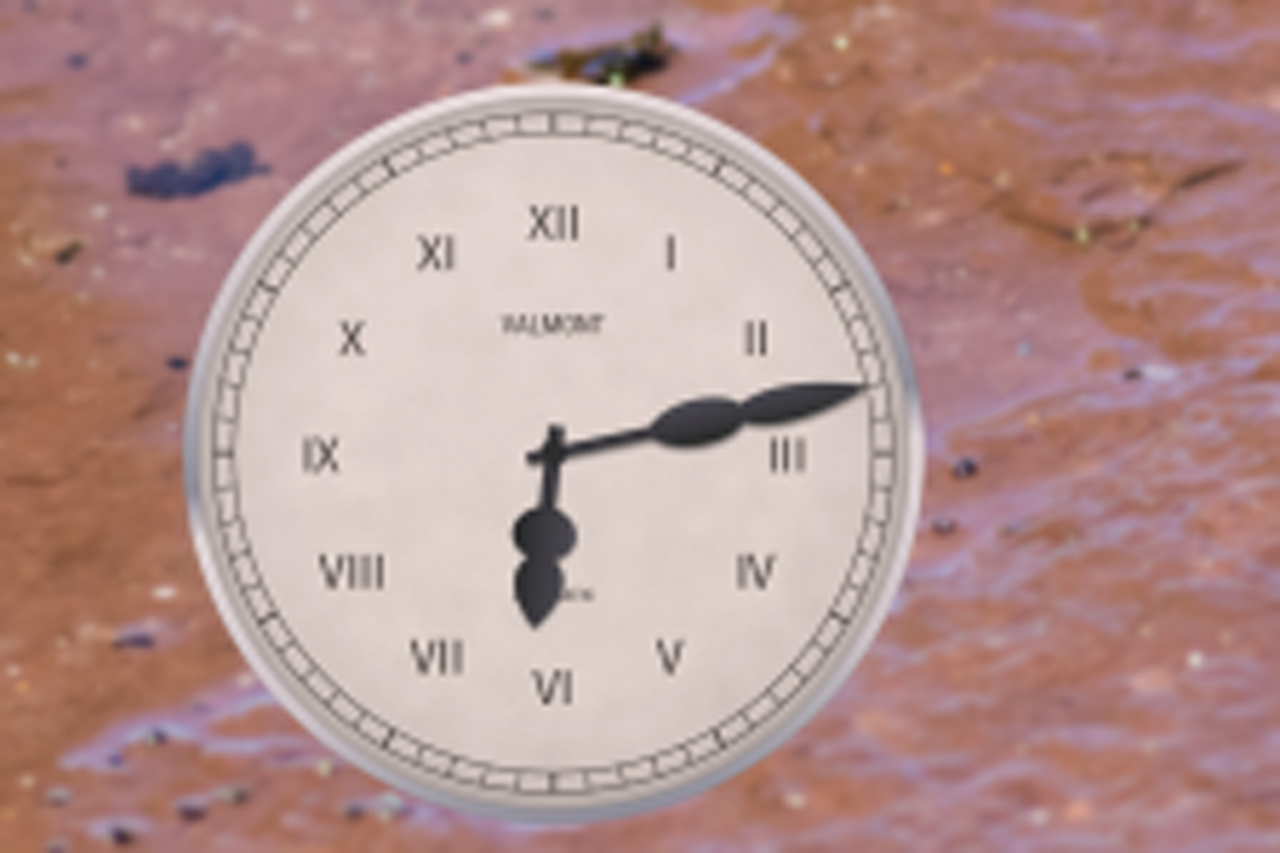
6:13
